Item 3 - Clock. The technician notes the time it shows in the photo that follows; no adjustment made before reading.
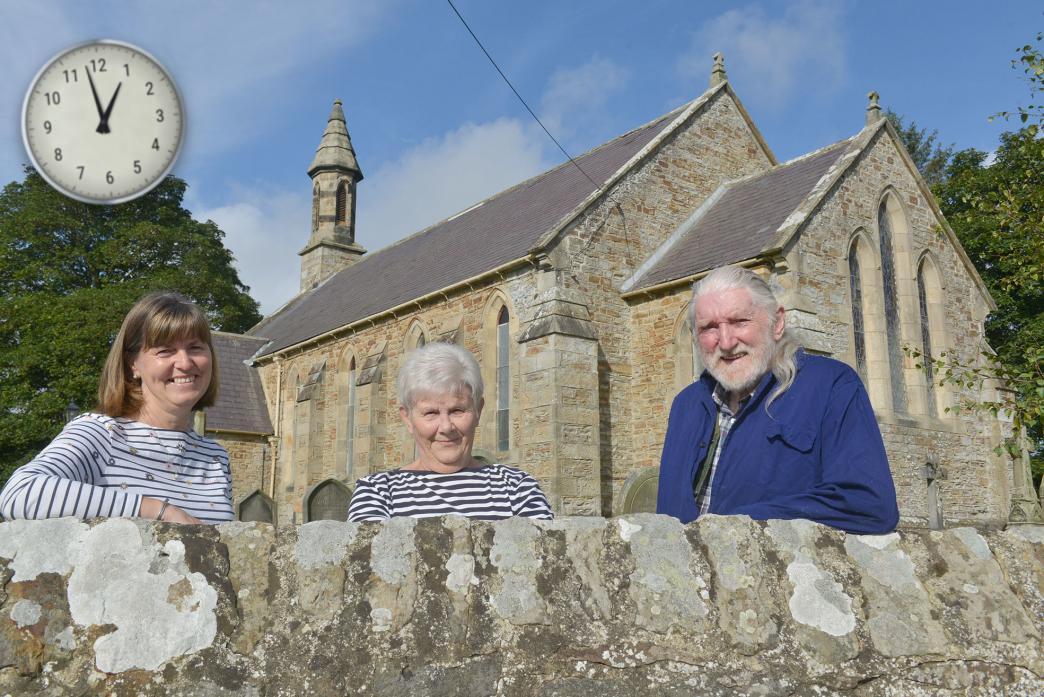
12:58
